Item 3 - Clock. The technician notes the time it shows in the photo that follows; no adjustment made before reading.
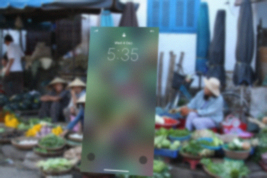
5:35
